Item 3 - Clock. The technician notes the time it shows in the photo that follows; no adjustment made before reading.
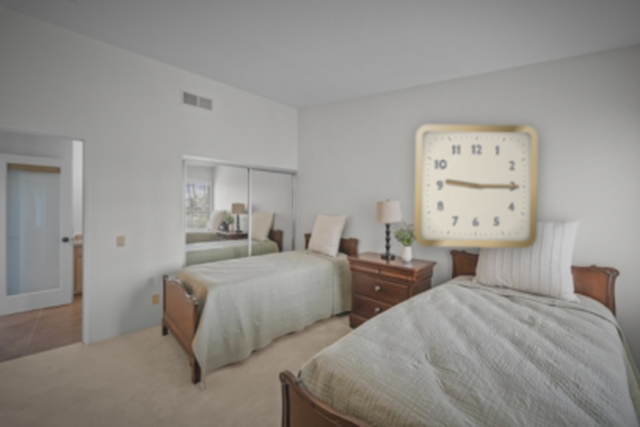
9:15
